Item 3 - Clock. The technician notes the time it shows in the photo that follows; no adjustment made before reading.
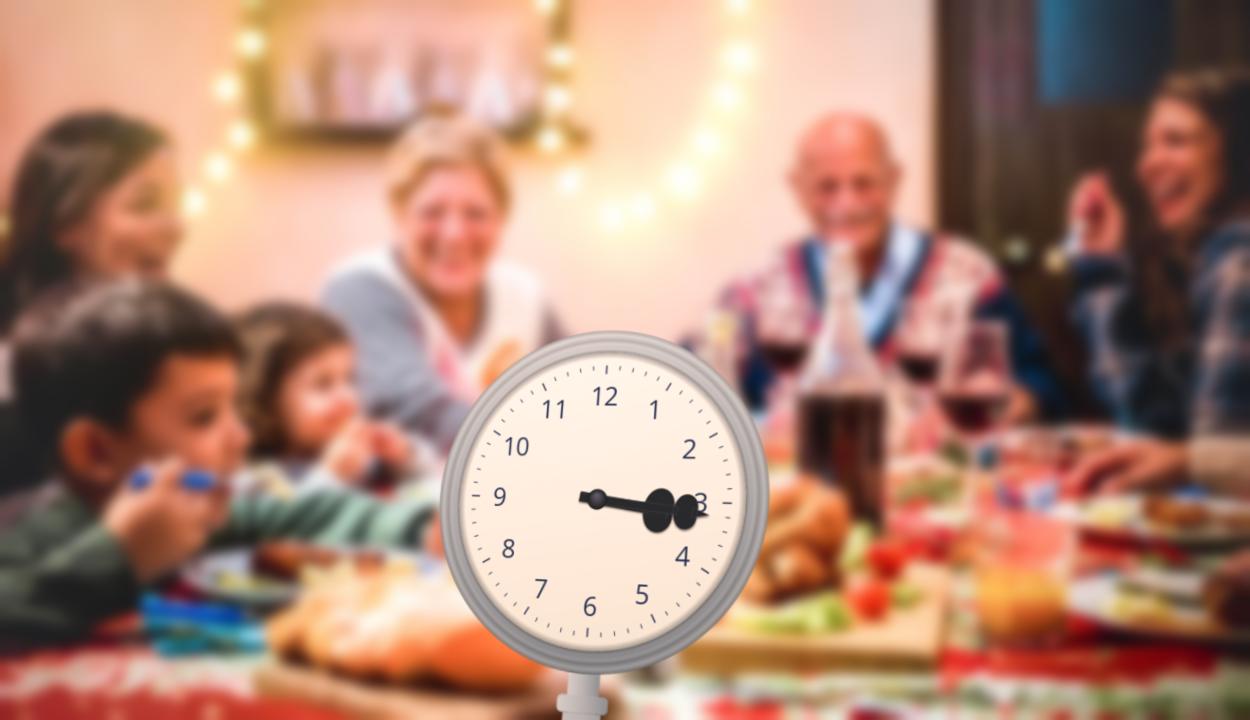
3:16
